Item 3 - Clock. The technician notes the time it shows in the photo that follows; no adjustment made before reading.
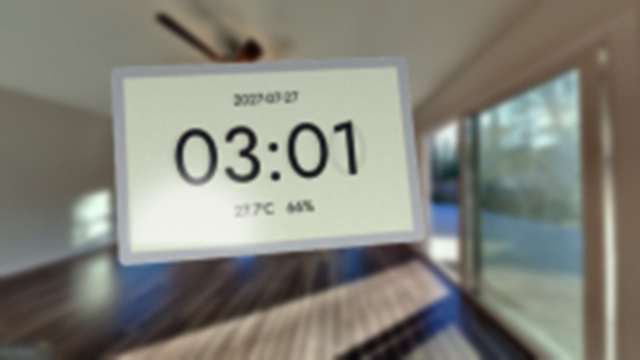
3:01
